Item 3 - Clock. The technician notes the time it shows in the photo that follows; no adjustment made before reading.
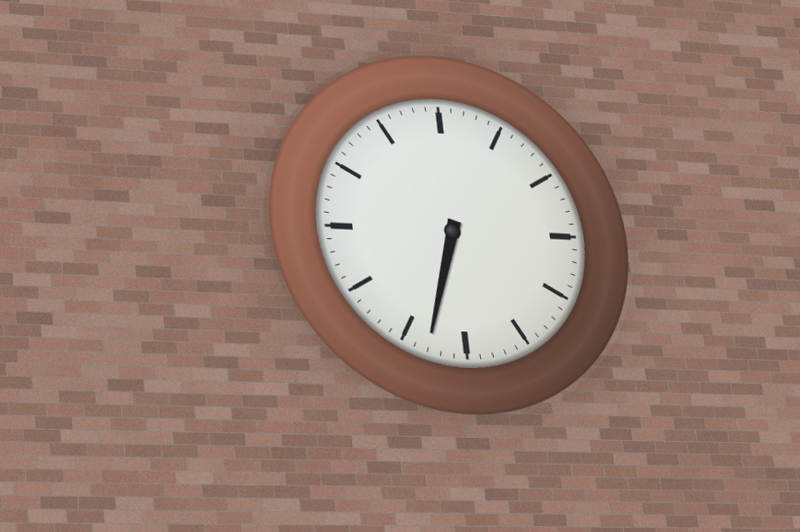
6:33
